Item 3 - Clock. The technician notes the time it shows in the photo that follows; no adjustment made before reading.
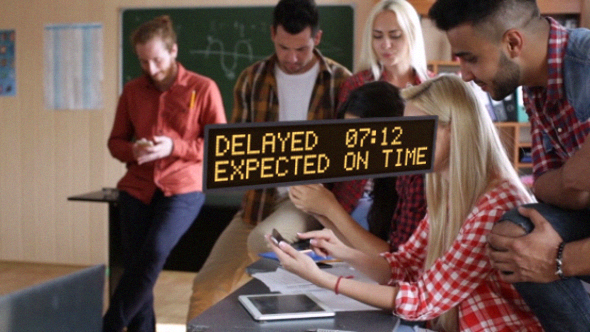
7:12
